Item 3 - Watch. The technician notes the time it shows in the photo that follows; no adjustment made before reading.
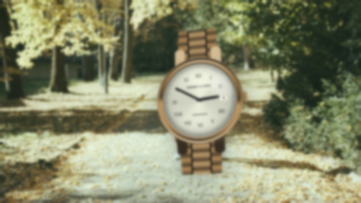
2:50
